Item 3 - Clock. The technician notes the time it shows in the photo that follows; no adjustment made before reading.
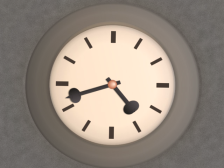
4:42
